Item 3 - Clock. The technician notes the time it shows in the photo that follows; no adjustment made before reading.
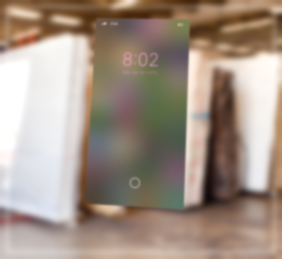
8:02
